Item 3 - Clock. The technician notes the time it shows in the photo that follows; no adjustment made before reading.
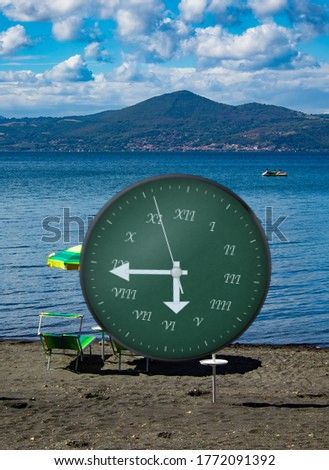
5:43:56
